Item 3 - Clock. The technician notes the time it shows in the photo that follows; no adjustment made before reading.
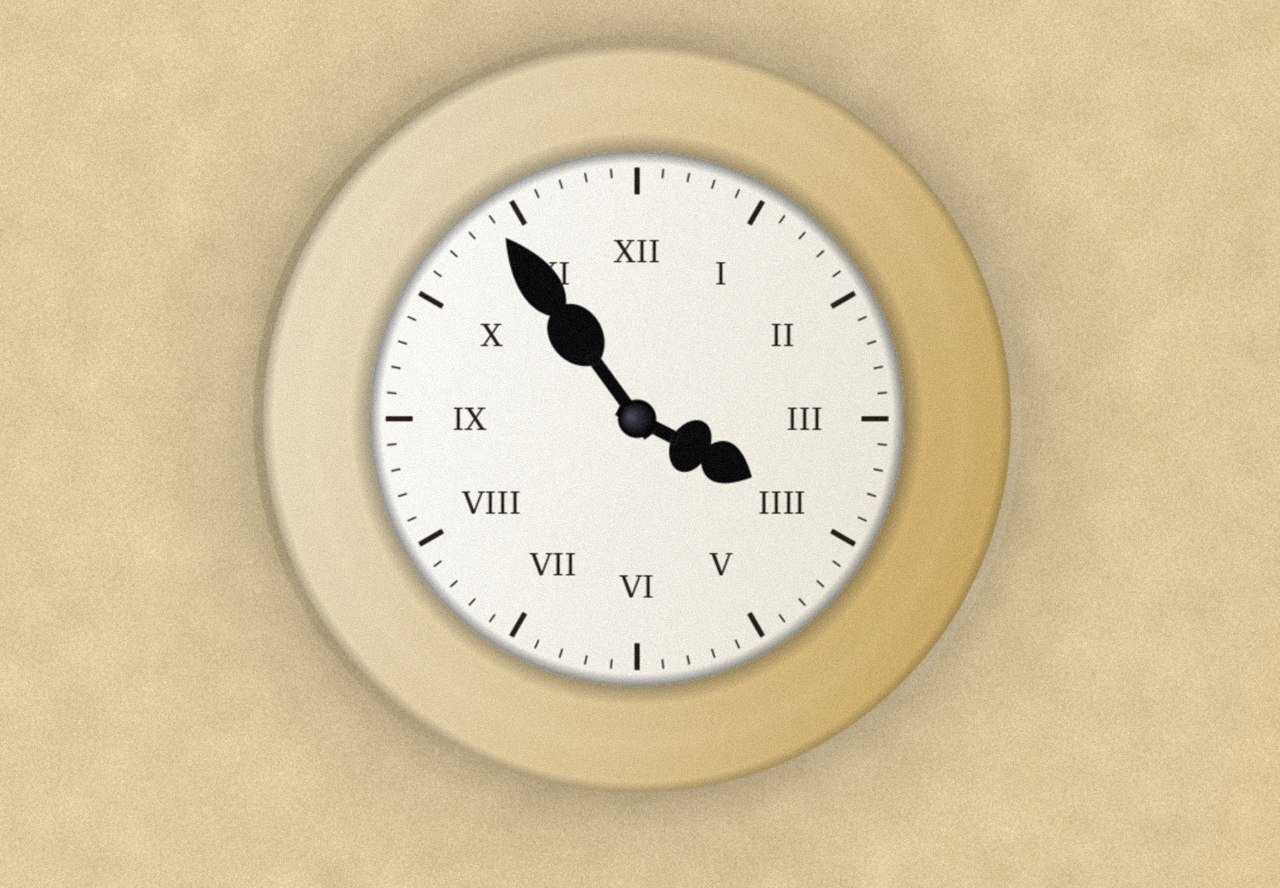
3:54
